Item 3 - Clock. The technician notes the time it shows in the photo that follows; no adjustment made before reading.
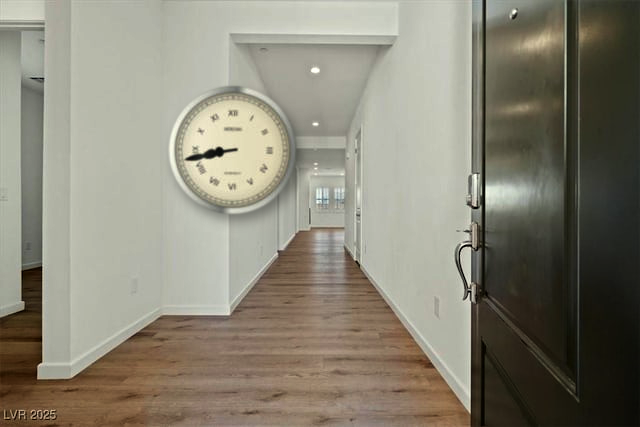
8:43
